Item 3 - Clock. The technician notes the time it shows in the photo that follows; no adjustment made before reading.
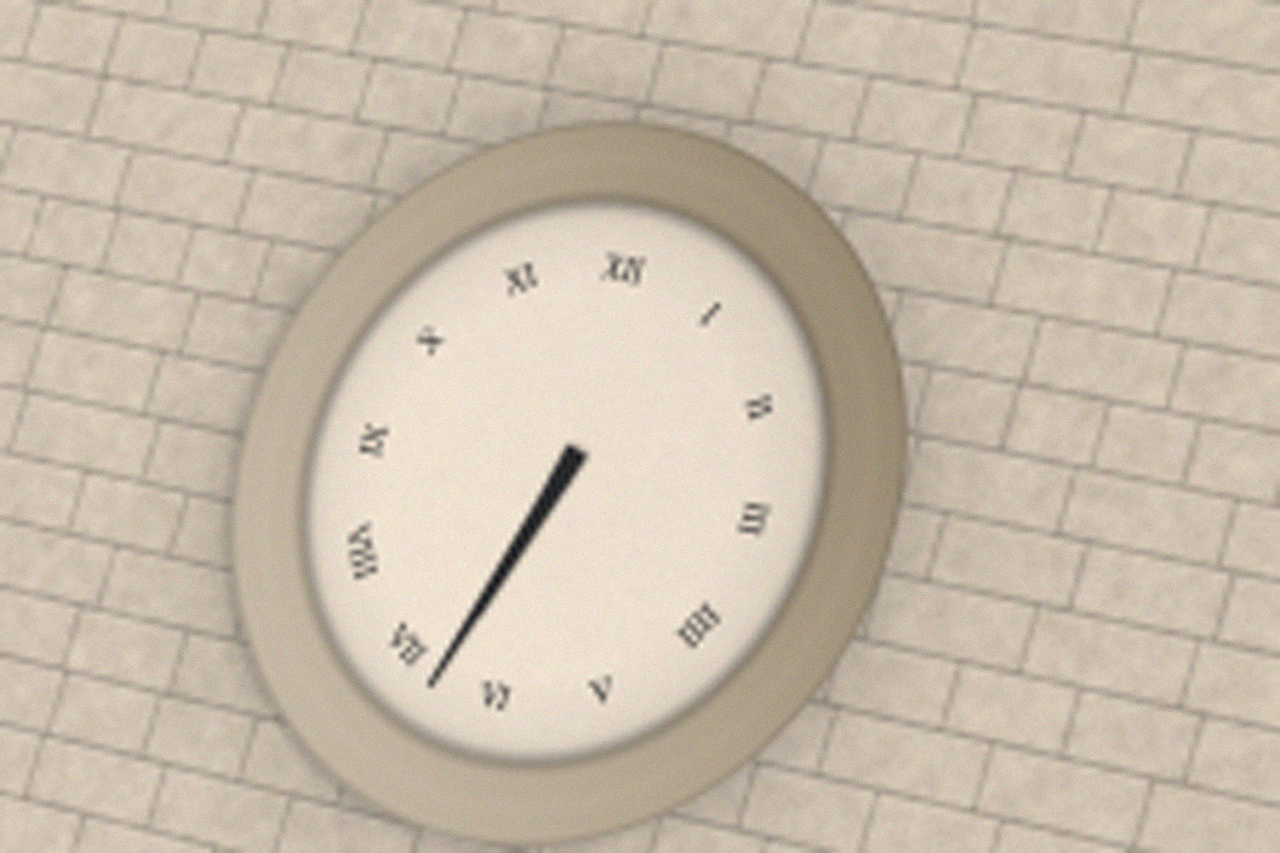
6:33
